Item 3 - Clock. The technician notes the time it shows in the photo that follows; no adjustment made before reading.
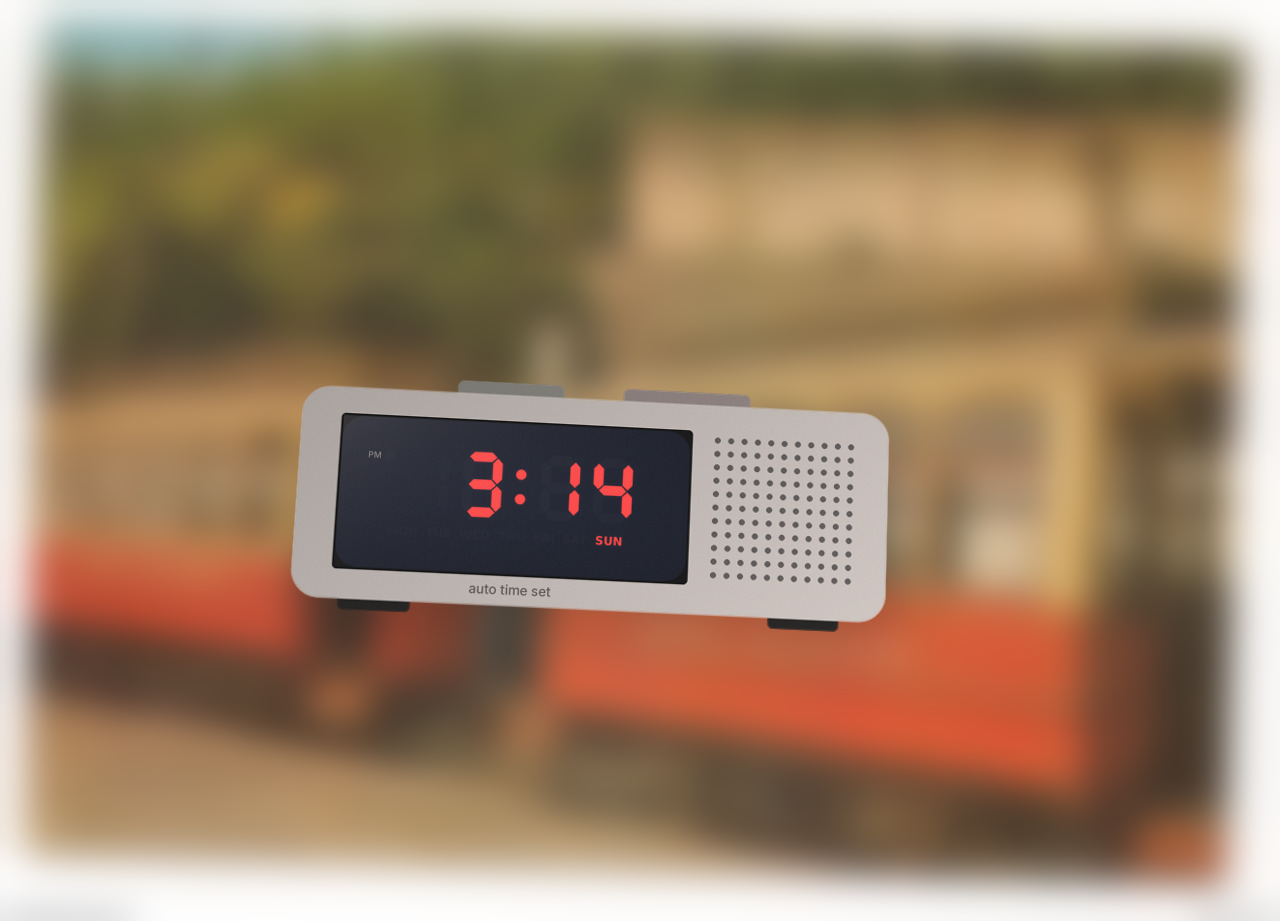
3:14
